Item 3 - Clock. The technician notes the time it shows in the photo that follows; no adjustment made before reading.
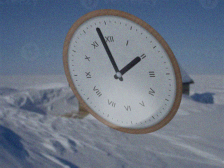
1:58
